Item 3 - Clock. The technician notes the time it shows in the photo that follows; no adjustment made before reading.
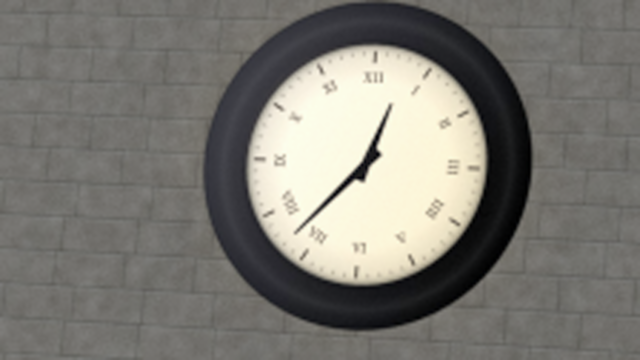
12:37
